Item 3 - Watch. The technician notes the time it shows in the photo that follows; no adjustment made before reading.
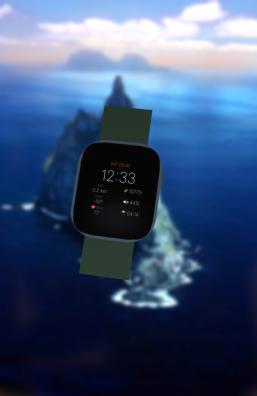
12:33
